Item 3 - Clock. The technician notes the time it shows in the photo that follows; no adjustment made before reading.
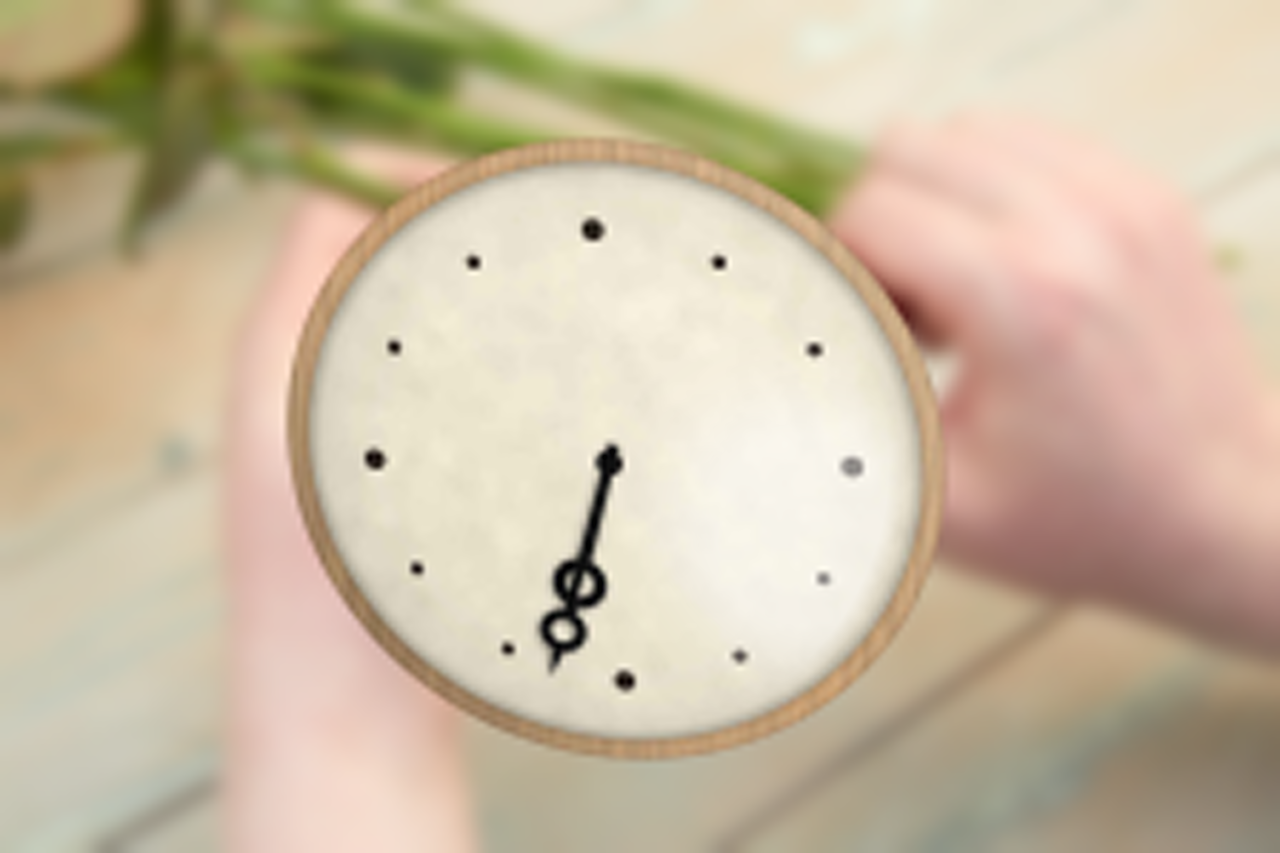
6:33
